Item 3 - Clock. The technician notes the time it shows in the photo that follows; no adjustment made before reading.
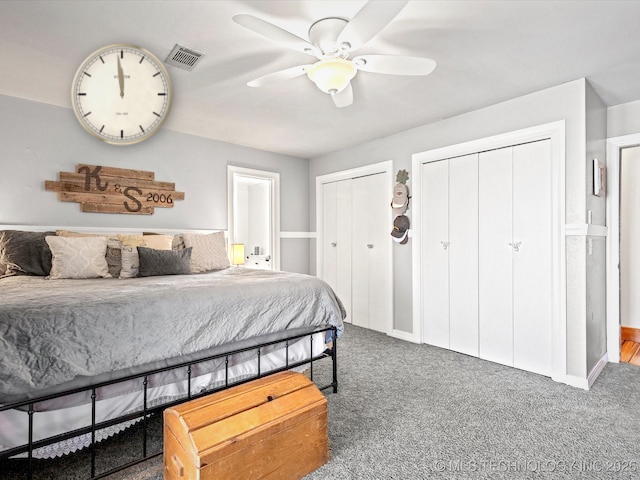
11:59
